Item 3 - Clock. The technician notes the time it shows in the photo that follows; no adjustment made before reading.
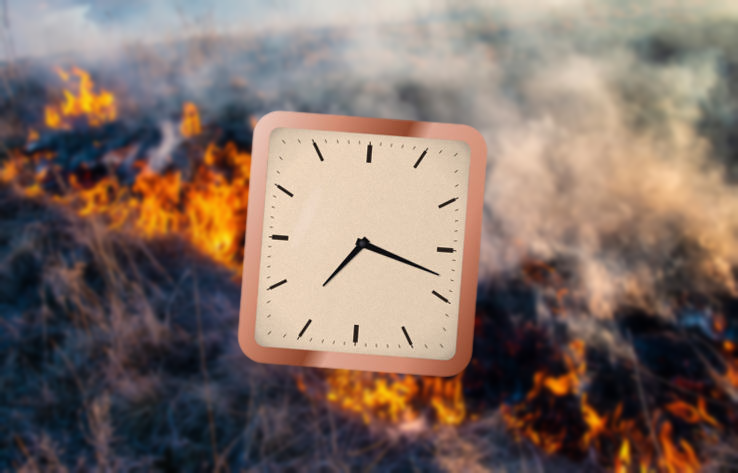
7:18
